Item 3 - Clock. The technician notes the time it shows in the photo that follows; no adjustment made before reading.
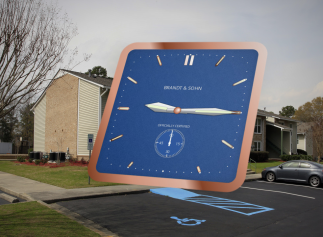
9:15
